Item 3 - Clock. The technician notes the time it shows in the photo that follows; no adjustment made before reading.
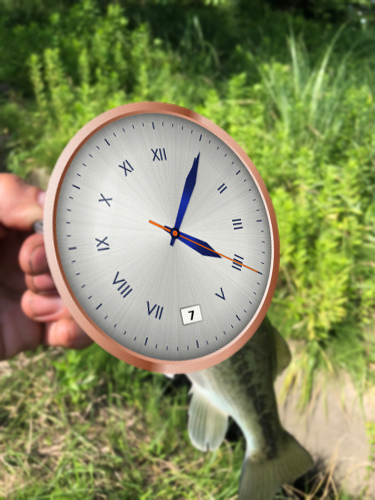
4:05:20
